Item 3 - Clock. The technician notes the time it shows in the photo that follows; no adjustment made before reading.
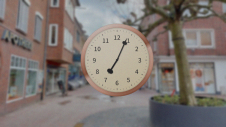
7:04
